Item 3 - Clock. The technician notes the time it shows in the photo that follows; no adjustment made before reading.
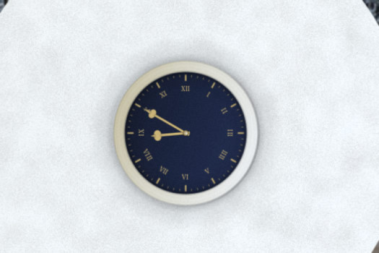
8:50
